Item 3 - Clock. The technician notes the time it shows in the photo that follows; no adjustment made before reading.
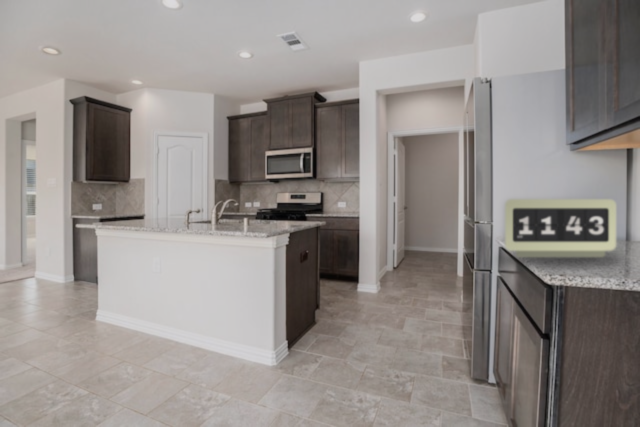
11:43
